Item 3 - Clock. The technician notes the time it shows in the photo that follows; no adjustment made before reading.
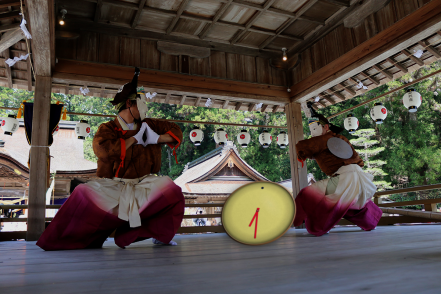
6:29
